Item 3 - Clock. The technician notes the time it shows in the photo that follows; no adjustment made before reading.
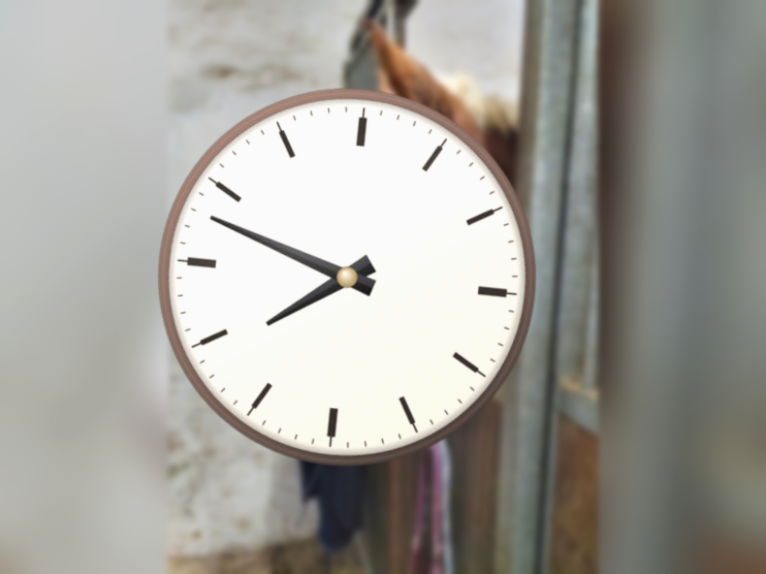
7:48
